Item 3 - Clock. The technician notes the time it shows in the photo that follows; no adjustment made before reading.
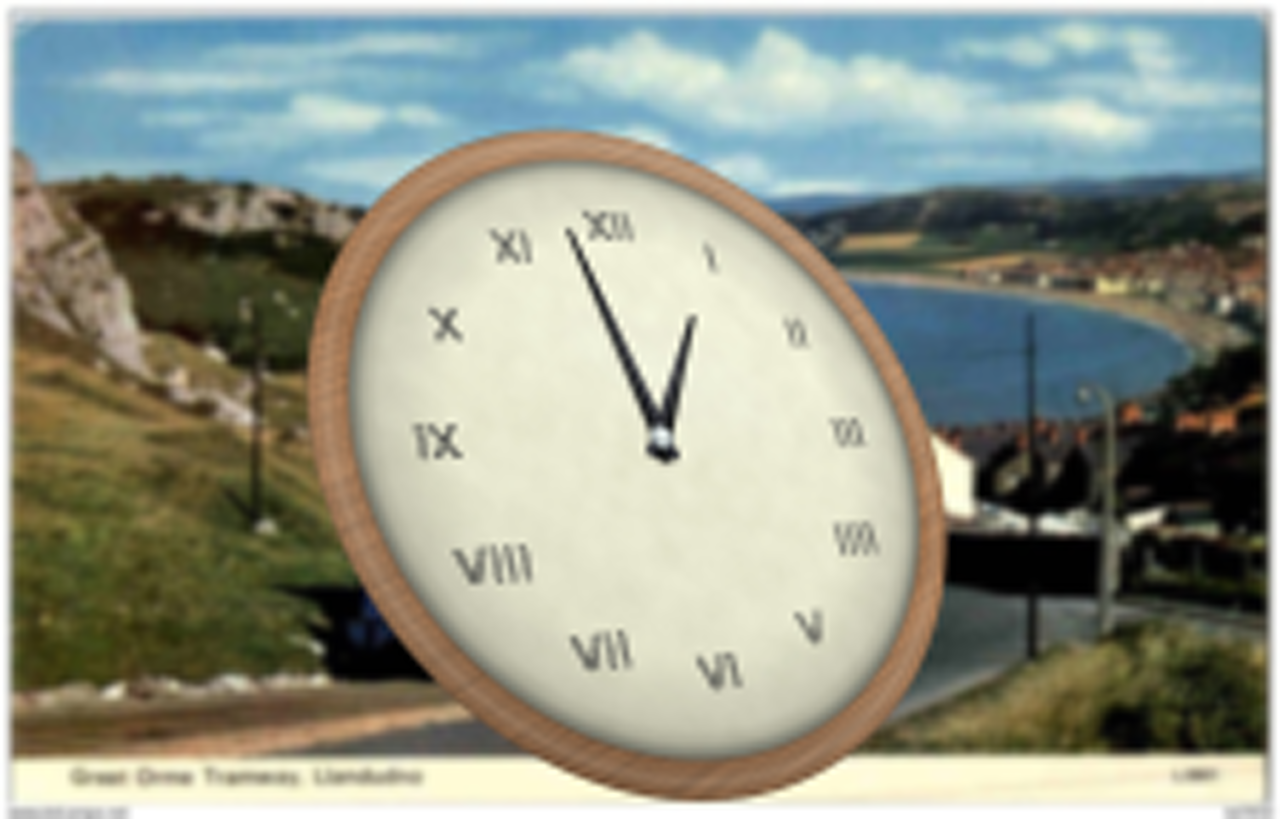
12:58
